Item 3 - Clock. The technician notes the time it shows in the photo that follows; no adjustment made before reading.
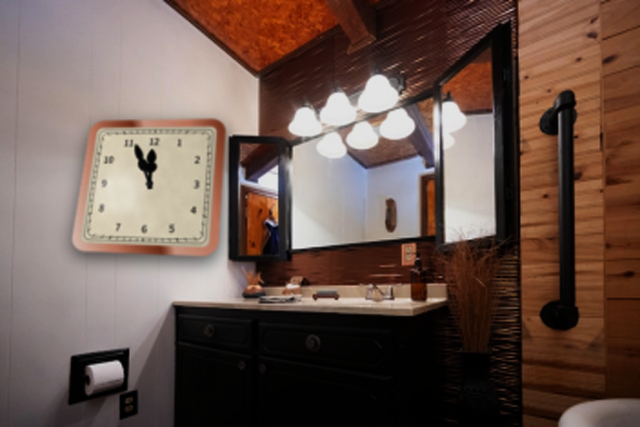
11:56
